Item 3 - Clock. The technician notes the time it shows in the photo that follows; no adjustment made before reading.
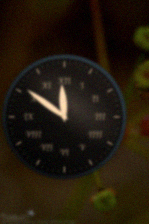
11:51
